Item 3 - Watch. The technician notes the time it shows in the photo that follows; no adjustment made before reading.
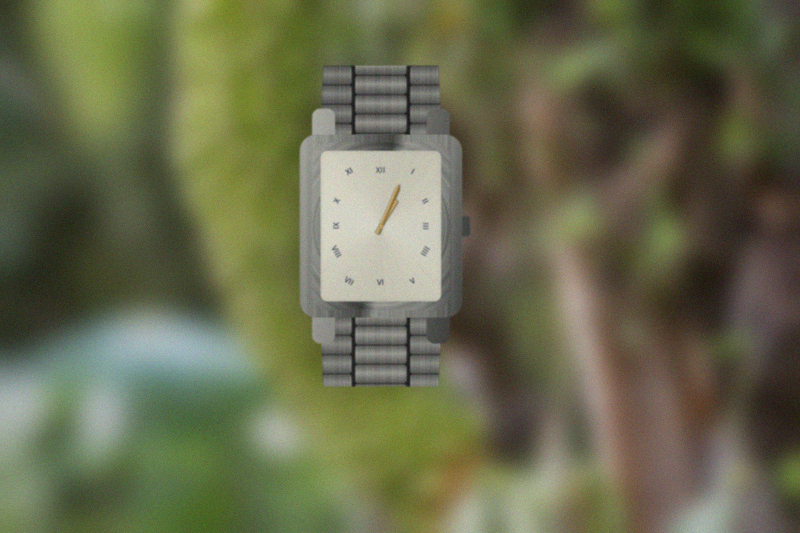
1:04
